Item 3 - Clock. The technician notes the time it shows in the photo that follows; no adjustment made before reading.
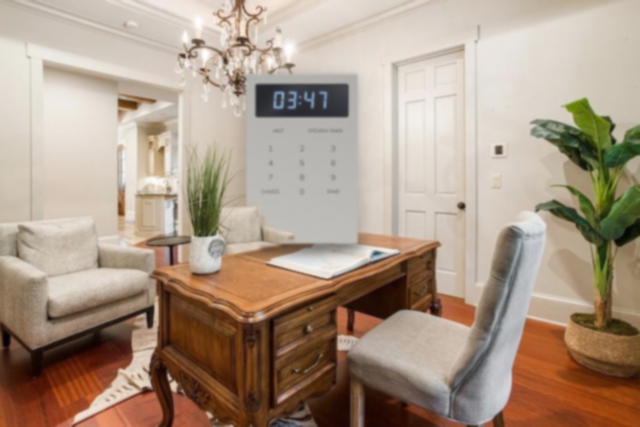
3:47
